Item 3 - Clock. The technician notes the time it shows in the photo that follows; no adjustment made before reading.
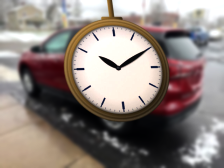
10:10
